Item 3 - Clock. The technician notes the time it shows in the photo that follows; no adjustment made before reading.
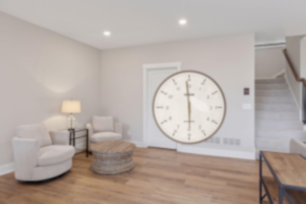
5:59
